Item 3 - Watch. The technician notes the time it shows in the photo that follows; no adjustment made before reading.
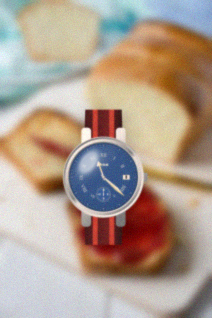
11:22
